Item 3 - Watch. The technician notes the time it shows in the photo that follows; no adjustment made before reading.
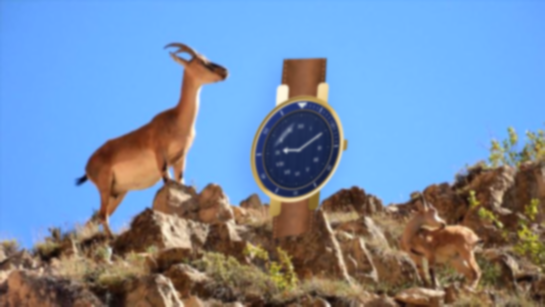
9:10
